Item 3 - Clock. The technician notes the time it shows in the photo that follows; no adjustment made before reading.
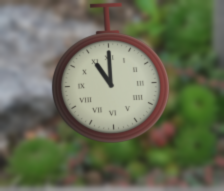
11:00
